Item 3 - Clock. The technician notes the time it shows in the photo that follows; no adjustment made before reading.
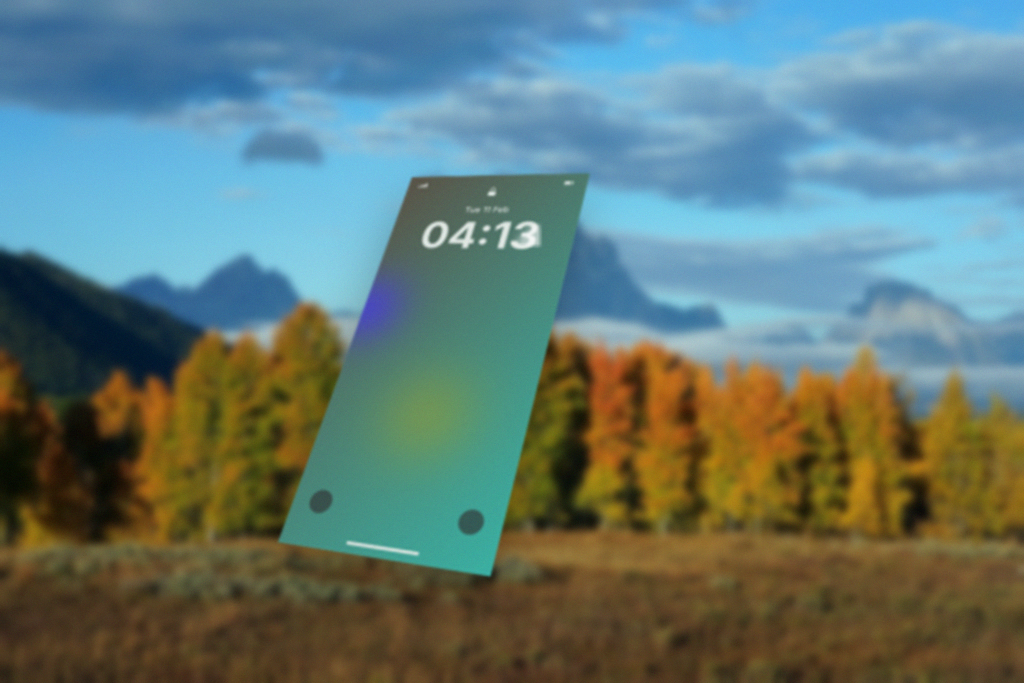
4:13
